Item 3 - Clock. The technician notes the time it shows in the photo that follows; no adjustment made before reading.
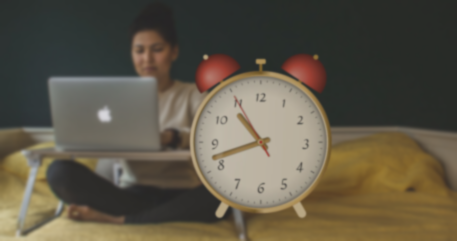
10:41:55
